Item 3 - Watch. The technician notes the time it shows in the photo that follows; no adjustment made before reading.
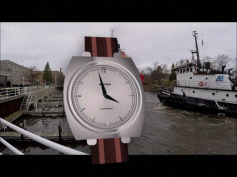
3:58
